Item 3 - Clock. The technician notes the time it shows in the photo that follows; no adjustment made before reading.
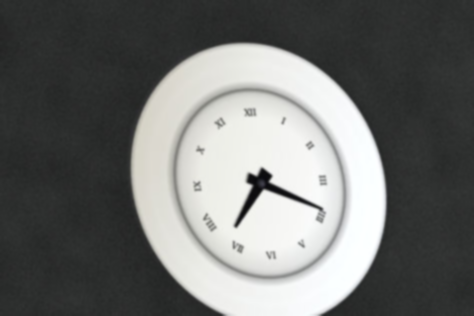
7:19
